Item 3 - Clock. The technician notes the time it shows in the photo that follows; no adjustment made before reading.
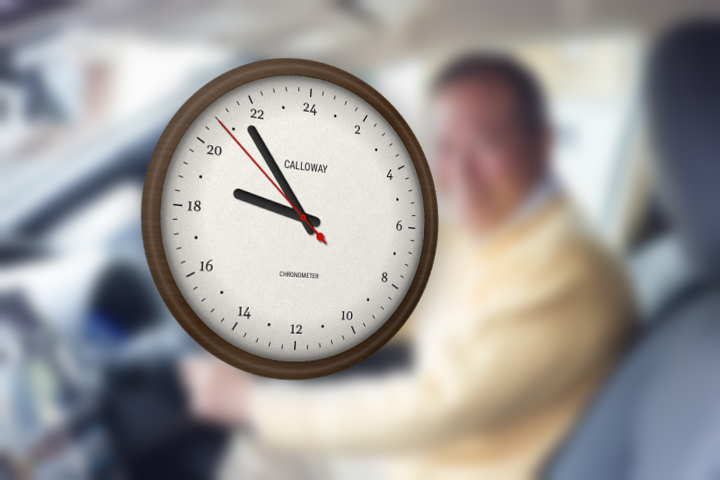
18:53:52
